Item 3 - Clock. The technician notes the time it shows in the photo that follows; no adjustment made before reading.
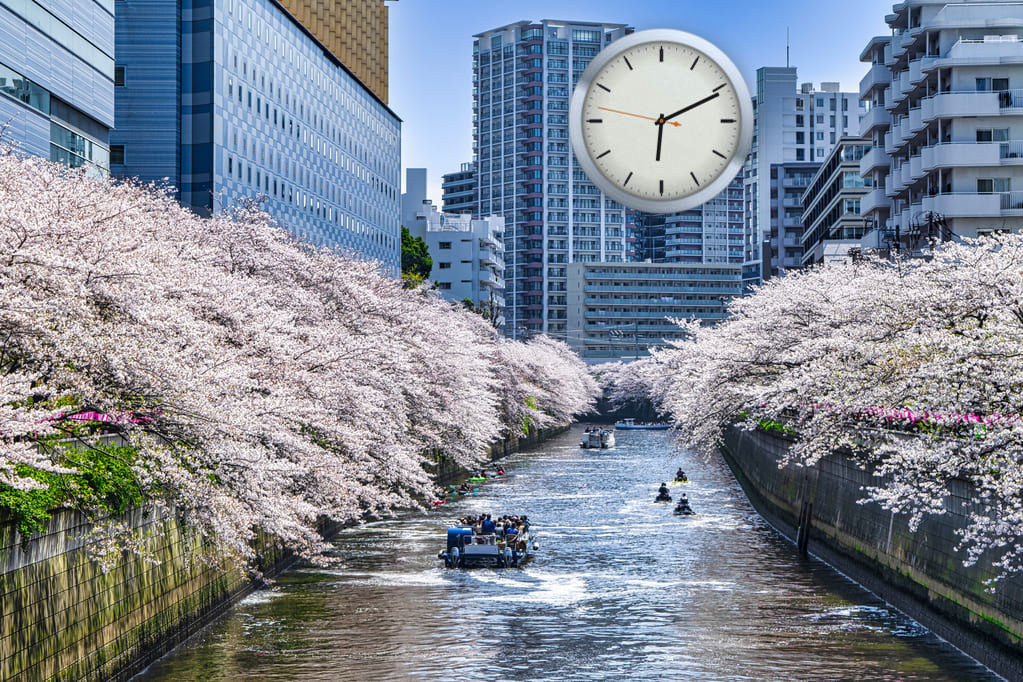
6:10:47
